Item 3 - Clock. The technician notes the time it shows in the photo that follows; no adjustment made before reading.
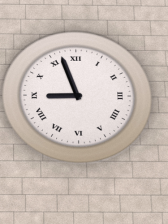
8:57
